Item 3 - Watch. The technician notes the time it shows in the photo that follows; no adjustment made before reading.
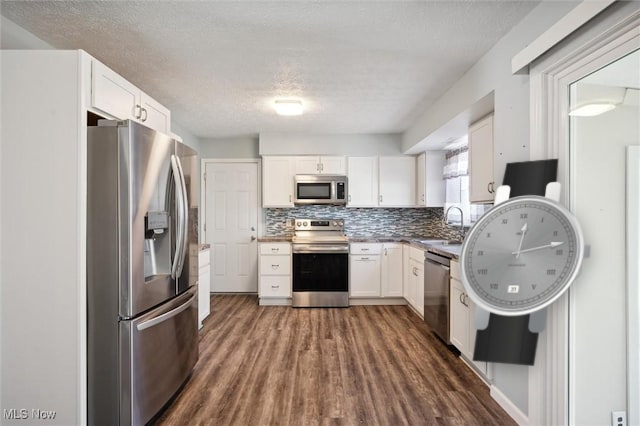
12:13
